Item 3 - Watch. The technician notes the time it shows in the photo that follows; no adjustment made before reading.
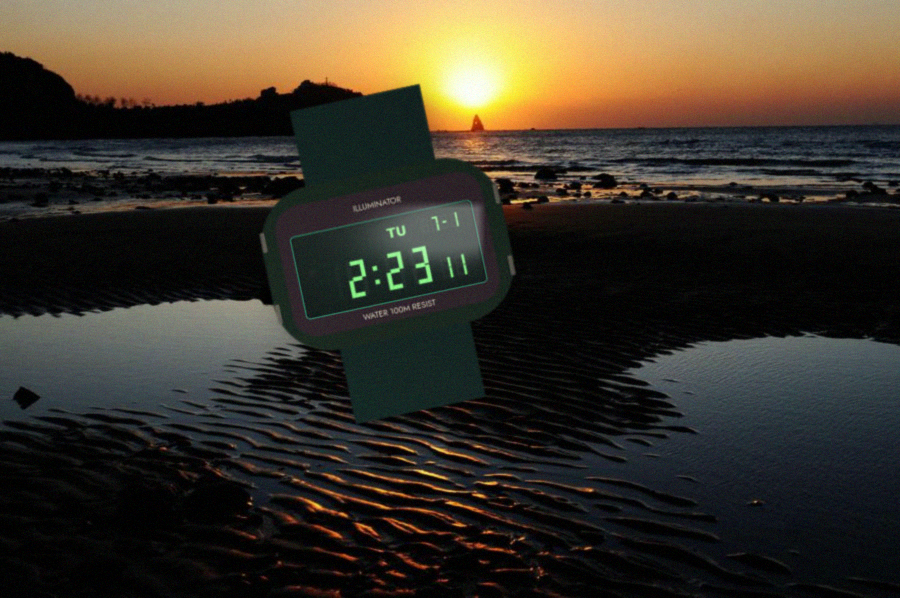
2:23:11
